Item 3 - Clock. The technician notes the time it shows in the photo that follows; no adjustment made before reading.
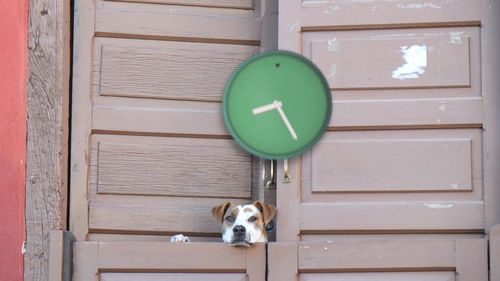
8:25
